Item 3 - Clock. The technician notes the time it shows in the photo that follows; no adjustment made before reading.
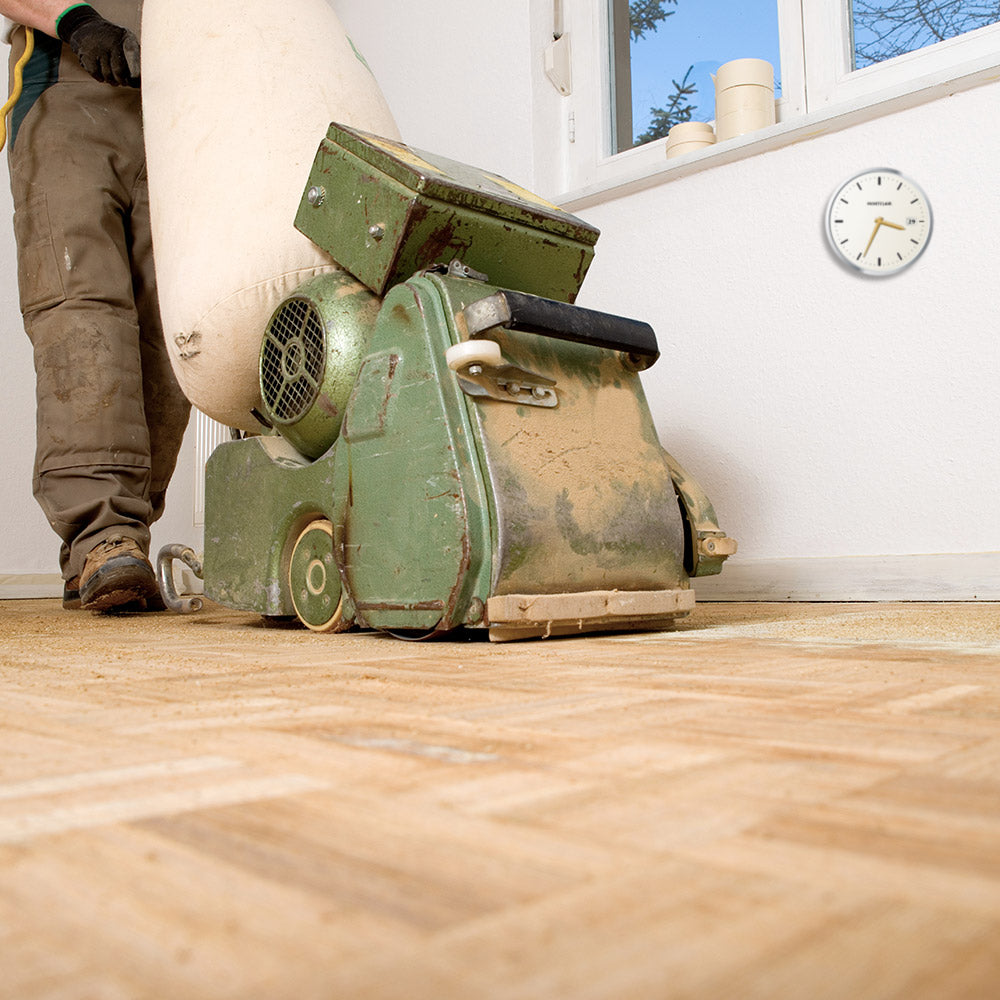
3:34
